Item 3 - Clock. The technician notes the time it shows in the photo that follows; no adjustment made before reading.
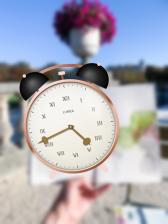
4:42
